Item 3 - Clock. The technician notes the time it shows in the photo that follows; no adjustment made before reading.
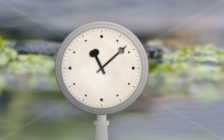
11:08
